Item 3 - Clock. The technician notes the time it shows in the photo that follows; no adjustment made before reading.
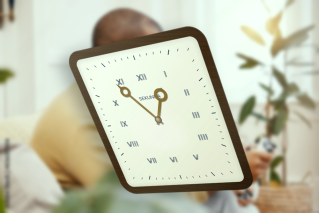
12:54
